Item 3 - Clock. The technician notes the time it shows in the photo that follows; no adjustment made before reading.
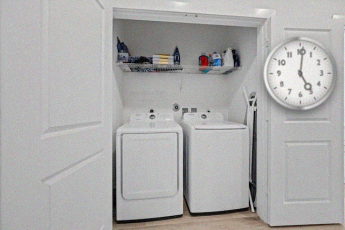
5:01
